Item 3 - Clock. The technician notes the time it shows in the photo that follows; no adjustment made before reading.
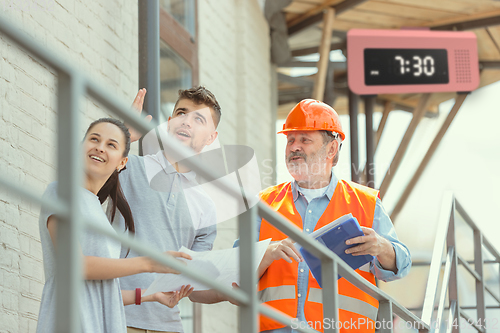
7:30
